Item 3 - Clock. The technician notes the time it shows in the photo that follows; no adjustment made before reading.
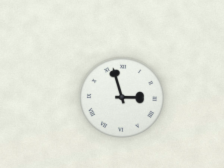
2:57
